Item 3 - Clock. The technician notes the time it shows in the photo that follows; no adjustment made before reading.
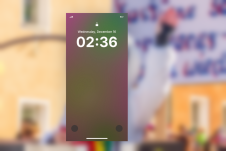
2:36
